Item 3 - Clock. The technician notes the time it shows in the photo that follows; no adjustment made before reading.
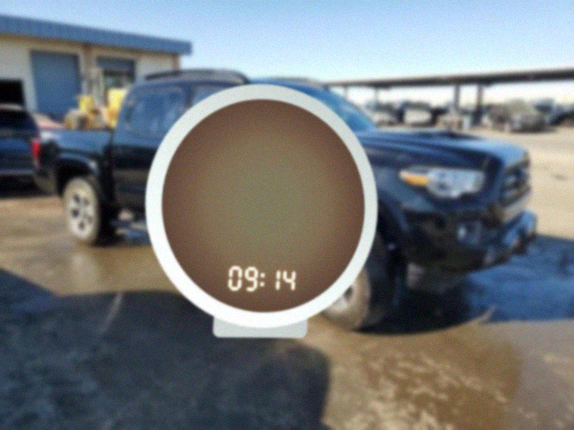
9:14
